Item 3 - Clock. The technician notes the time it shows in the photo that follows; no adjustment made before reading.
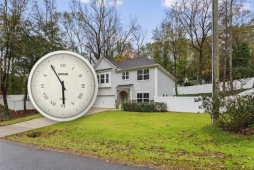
5:55
